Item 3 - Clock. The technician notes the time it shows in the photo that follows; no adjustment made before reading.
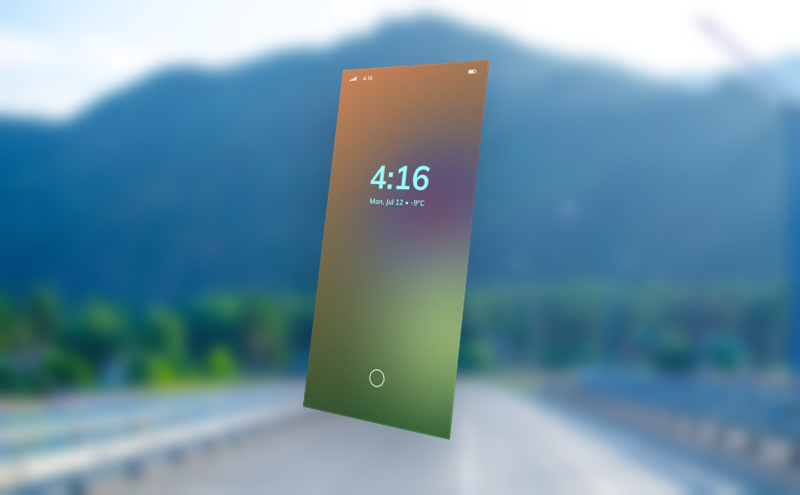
4:16
